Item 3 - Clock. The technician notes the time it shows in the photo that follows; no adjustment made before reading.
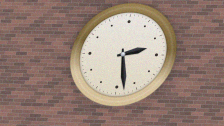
2:28
